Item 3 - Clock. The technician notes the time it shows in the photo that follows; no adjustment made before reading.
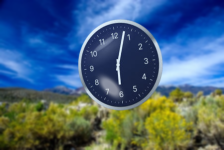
6:03
